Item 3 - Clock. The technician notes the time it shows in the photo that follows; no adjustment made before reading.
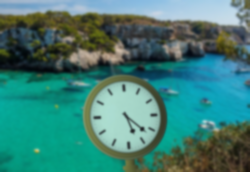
5:22
